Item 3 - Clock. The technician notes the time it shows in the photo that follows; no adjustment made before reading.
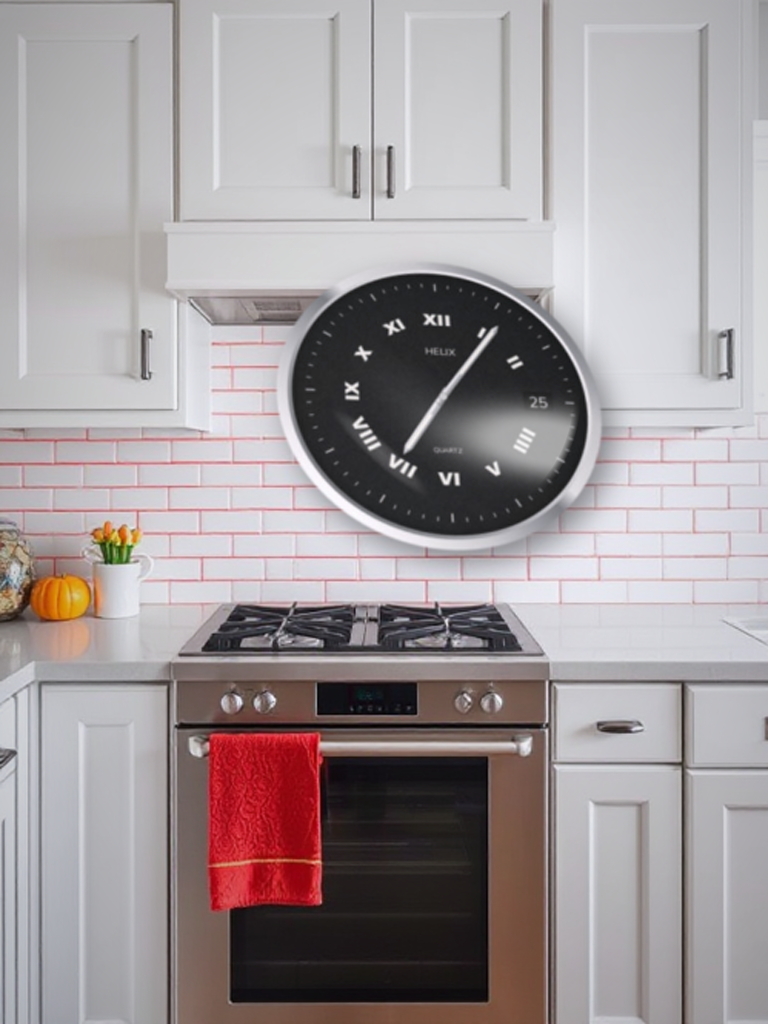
7:06
